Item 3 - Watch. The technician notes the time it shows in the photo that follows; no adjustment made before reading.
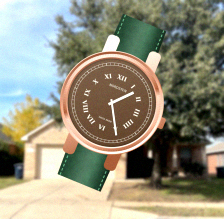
1:25
